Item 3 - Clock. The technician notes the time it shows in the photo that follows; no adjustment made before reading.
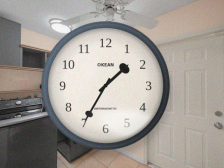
1:35
